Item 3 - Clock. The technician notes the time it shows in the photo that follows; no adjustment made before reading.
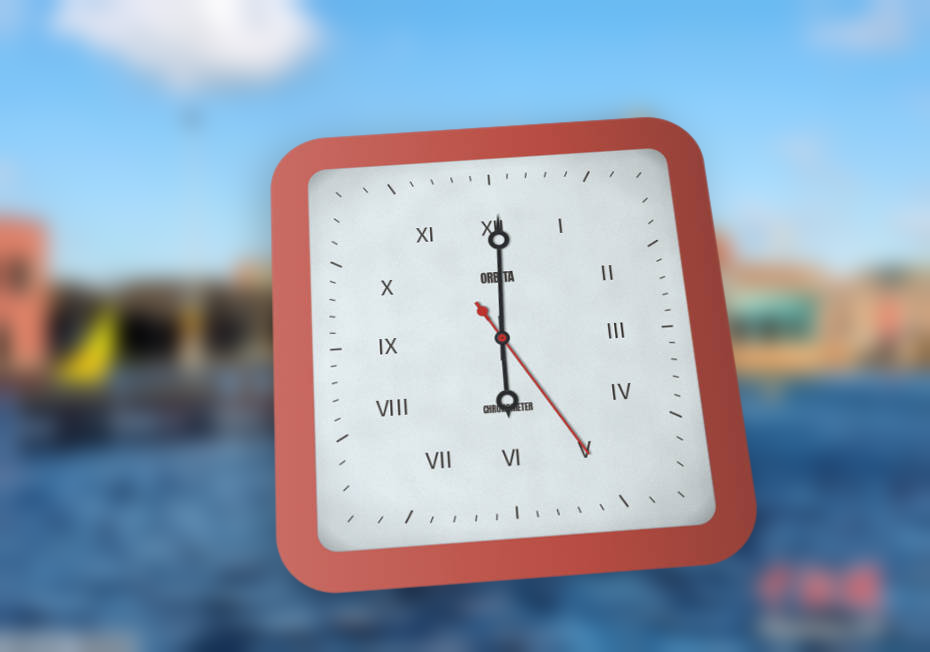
6:00:25
